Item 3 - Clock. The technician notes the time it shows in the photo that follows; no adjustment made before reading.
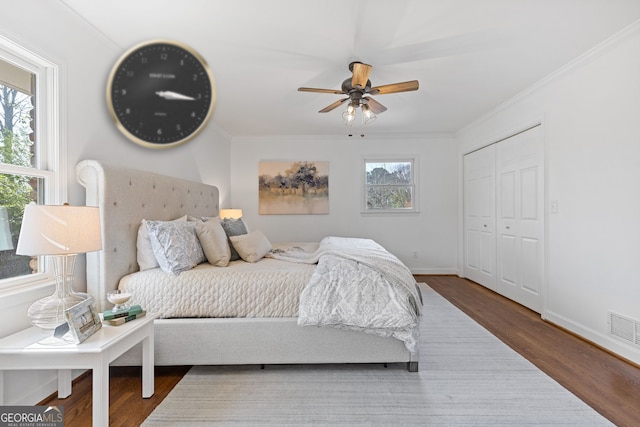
3:16
